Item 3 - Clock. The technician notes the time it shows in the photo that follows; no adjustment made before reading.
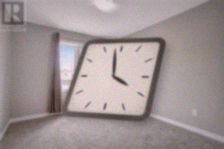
3:58
